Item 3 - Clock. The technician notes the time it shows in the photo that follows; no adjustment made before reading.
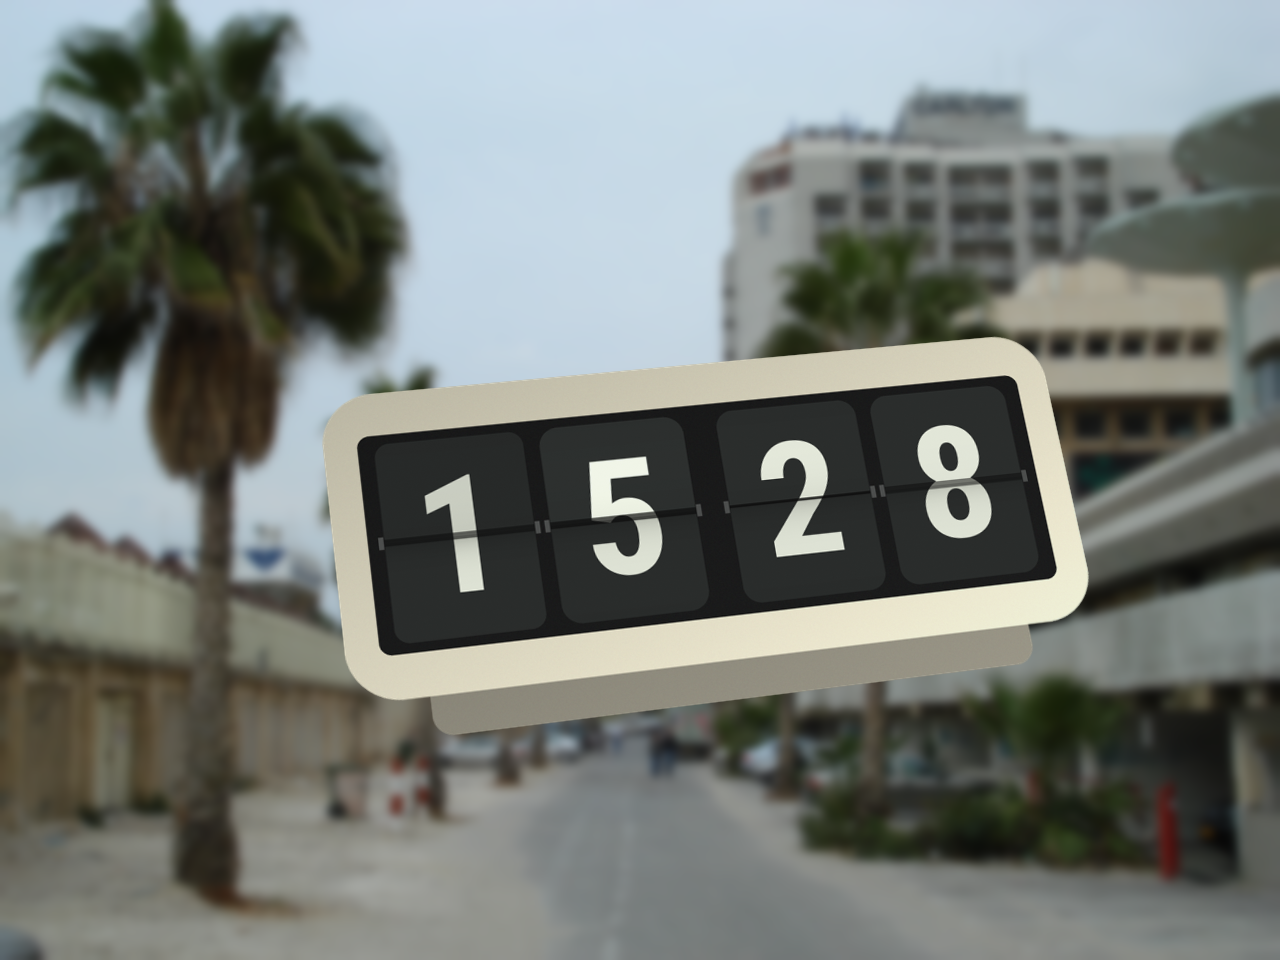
15:28
